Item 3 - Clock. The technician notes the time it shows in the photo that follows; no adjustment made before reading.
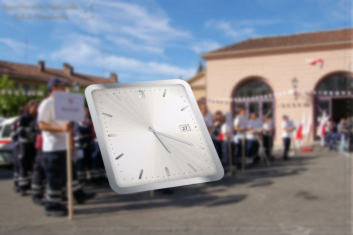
5:20
